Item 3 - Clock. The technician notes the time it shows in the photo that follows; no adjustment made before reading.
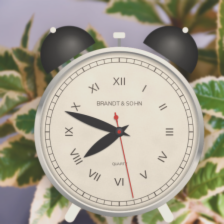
7:48:28
